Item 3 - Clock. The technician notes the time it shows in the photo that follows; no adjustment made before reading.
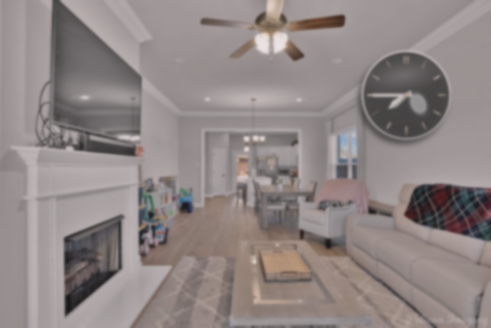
7:45
